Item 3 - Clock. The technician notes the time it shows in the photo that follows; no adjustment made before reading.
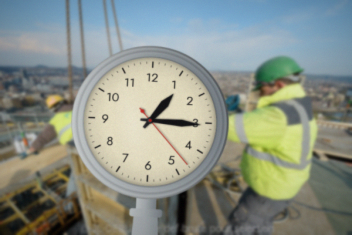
1:15:23
